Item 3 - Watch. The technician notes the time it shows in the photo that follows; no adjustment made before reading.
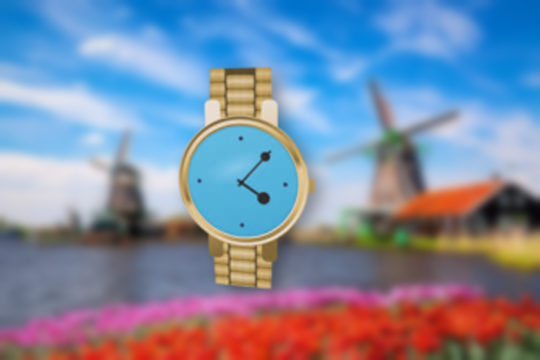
4:07
